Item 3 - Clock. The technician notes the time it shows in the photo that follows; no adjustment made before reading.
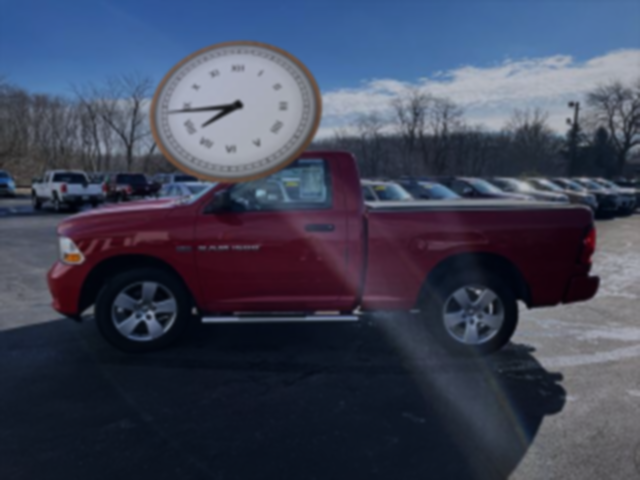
7:44
